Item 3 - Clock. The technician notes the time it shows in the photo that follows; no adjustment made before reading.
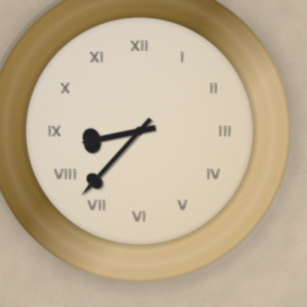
8:37
